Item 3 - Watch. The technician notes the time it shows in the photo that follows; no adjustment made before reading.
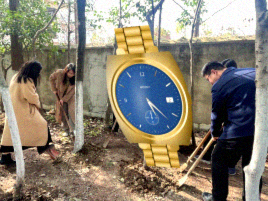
5:23
